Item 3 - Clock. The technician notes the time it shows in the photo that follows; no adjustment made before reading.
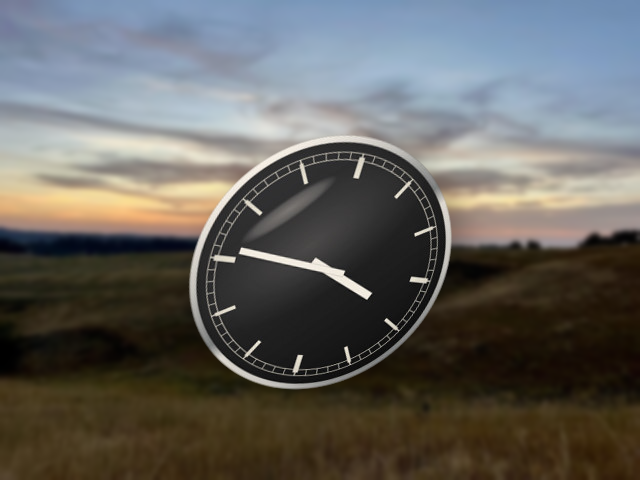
3:46
